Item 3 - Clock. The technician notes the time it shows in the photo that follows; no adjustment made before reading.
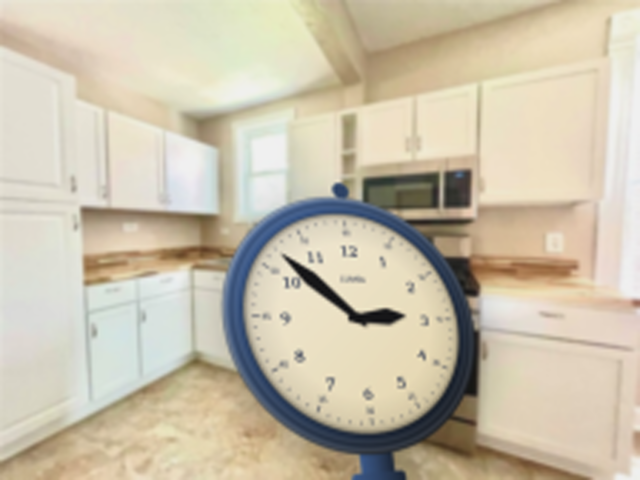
2:52
